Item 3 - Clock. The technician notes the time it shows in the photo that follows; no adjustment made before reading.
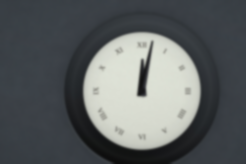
12:02
